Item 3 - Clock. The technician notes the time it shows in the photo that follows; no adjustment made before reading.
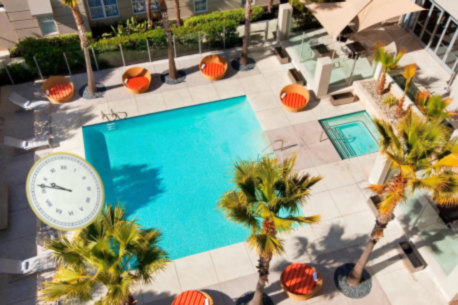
9:47
